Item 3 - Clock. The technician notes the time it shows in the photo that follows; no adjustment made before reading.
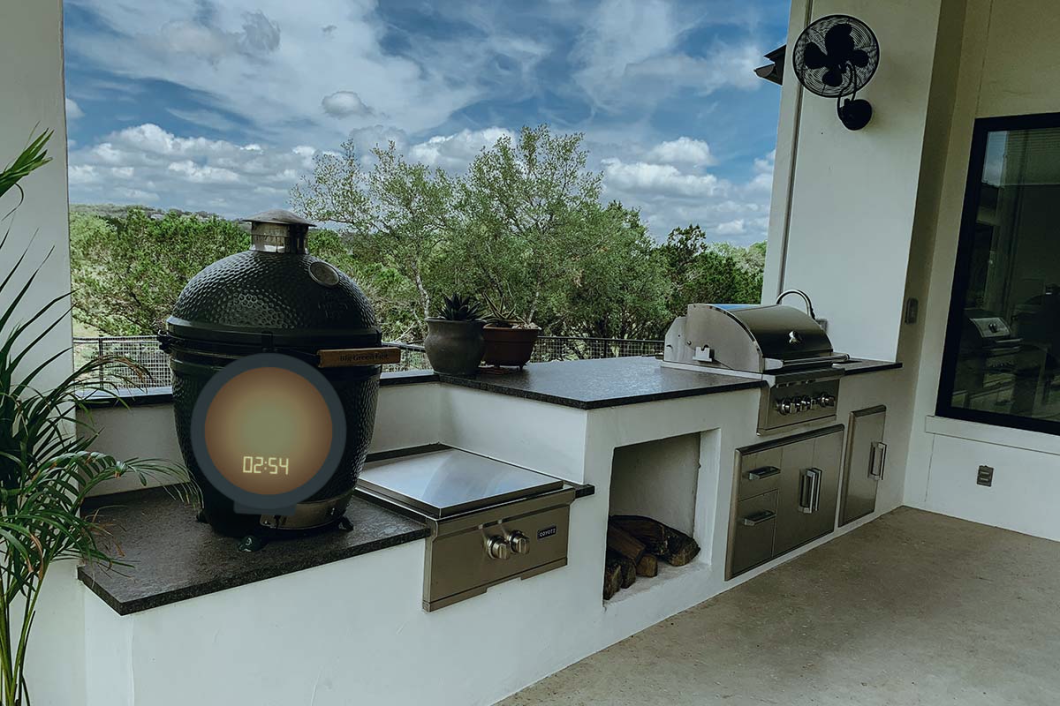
2:54
